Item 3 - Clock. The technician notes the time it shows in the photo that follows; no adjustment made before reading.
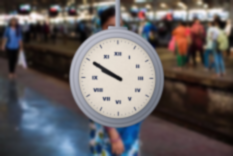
9:50
